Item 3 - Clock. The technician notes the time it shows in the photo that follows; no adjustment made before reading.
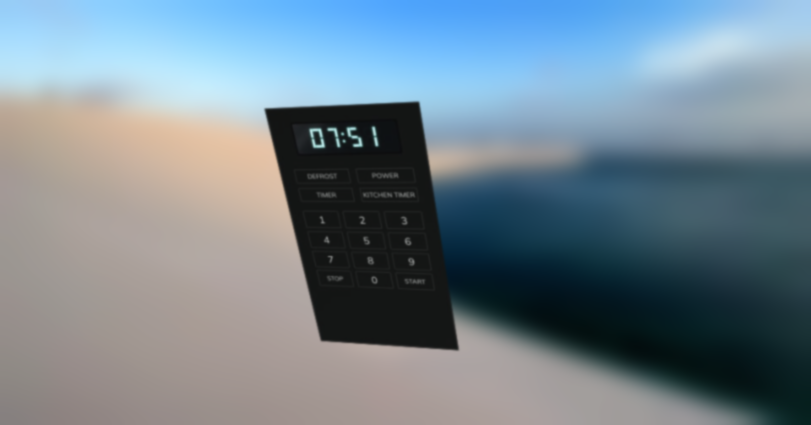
7:51
